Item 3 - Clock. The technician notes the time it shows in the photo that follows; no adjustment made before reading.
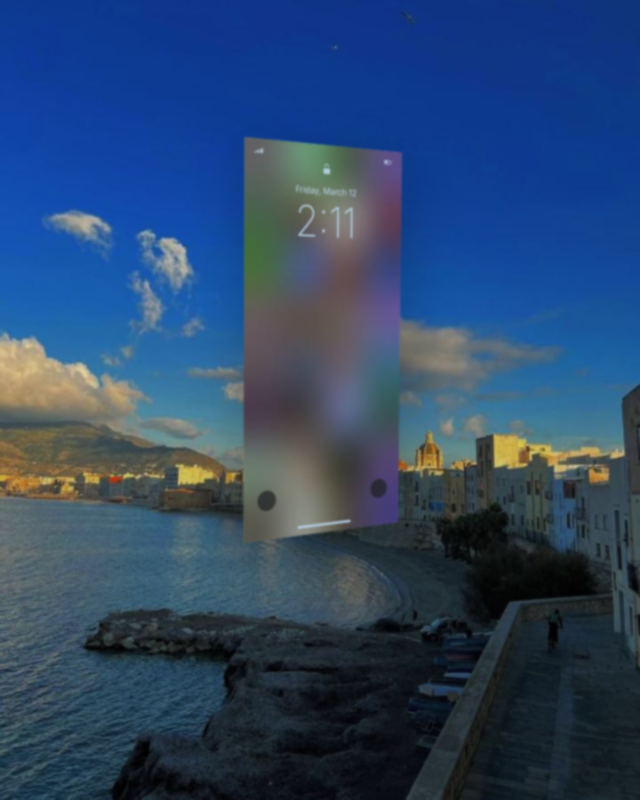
2:11
